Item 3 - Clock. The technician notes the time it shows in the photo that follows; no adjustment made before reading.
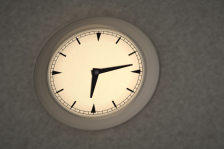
6:13
